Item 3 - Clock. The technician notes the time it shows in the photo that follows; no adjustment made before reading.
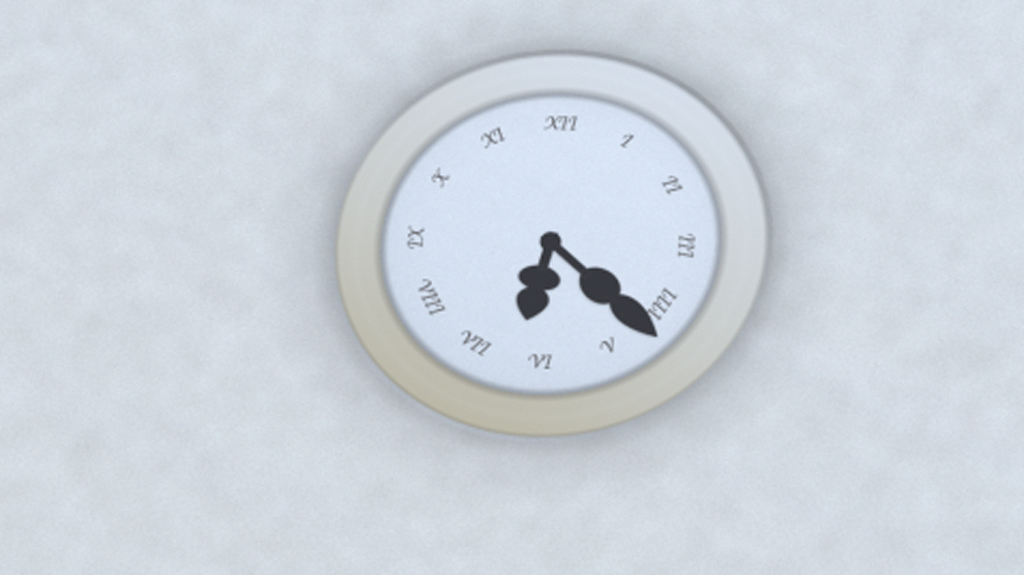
6:22
